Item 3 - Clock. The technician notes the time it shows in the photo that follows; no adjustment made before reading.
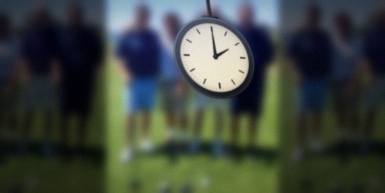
2:00
